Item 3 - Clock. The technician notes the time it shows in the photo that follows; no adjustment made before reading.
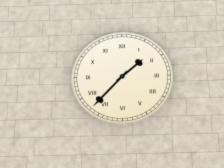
1:37
